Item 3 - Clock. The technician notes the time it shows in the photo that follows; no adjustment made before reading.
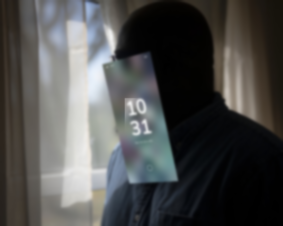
10:31
